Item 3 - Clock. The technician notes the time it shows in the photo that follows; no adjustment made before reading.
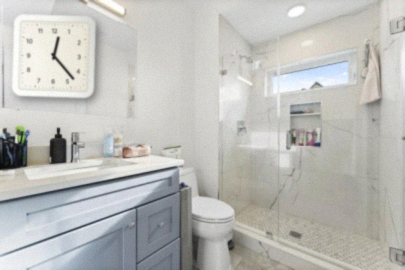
12:23
